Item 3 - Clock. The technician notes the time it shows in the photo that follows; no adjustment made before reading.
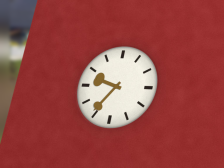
9:36
